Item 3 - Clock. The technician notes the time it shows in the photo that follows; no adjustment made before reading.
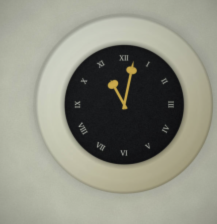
11:02
